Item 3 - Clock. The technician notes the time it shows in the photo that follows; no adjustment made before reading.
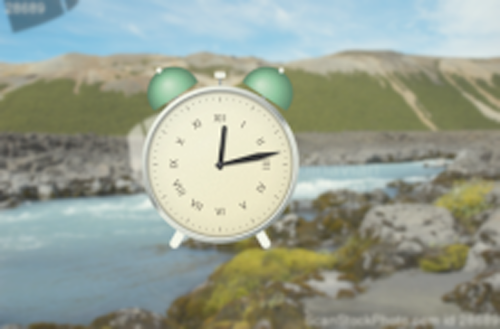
12:13
